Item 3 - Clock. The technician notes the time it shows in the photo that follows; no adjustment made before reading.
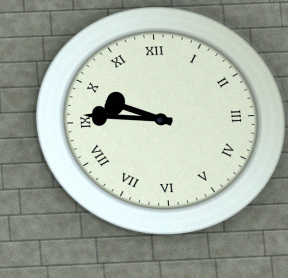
9:46
